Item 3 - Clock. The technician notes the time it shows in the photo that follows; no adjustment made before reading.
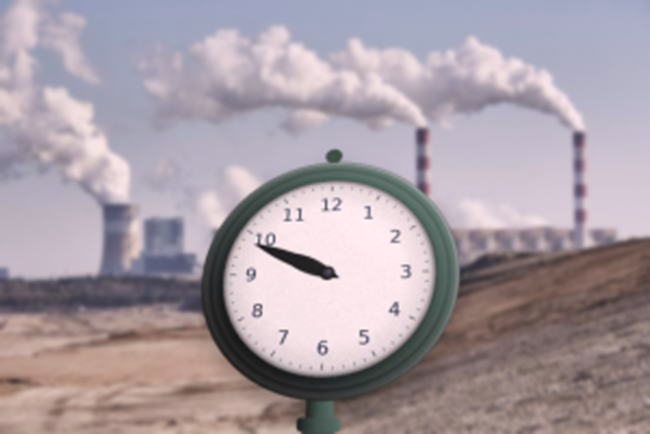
9:49
